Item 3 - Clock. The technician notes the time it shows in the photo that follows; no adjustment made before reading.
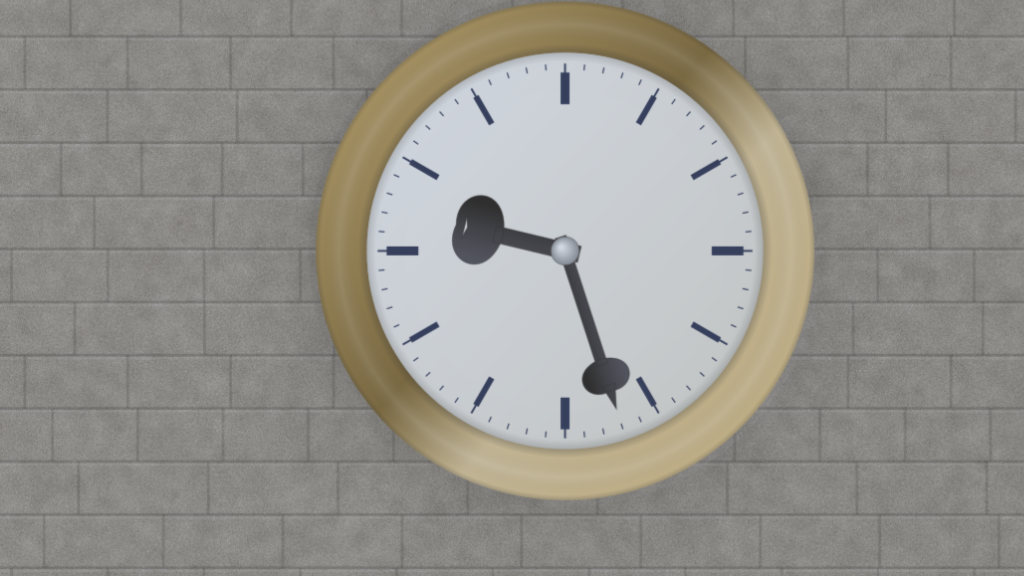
9:27
